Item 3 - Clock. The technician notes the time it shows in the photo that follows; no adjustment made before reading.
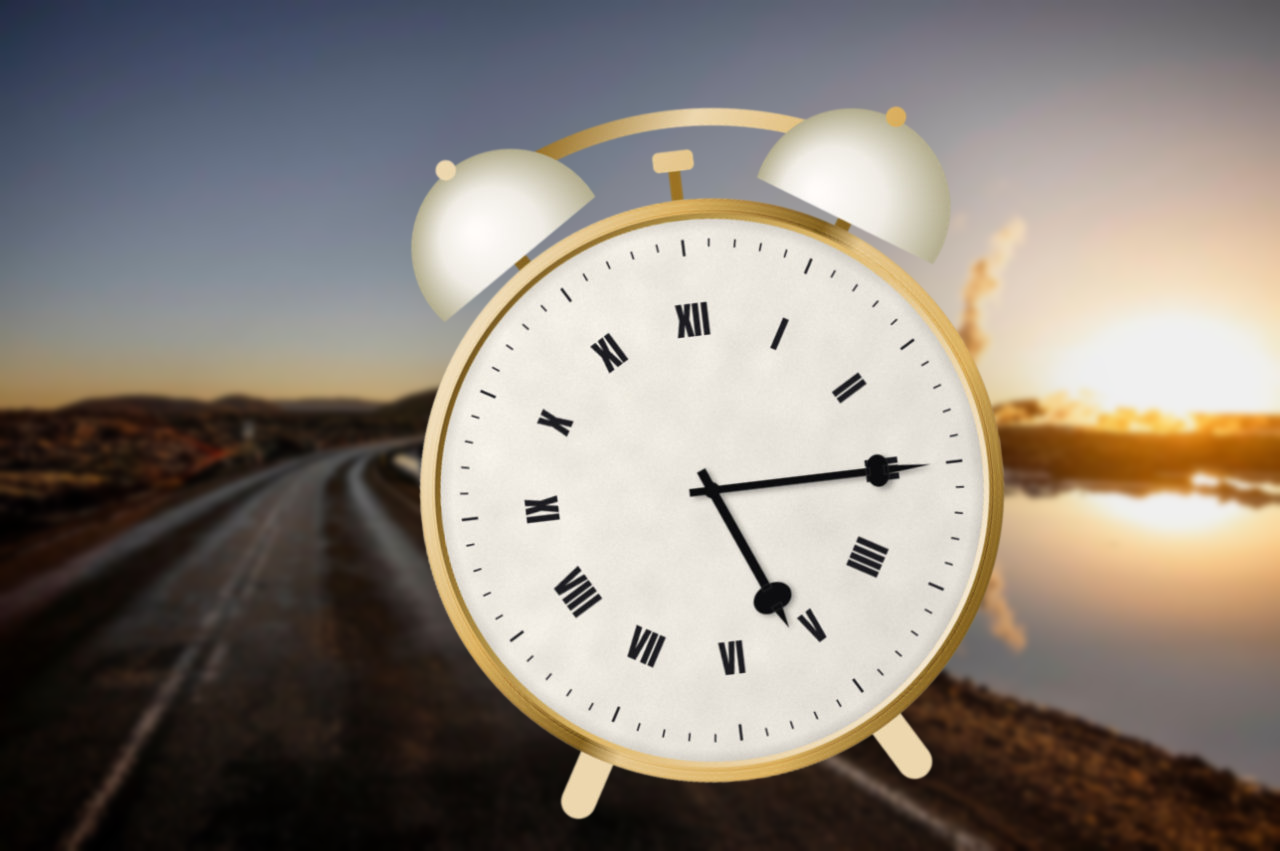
5:15
